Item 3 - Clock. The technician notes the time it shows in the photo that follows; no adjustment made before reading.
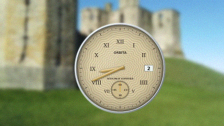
8:41
